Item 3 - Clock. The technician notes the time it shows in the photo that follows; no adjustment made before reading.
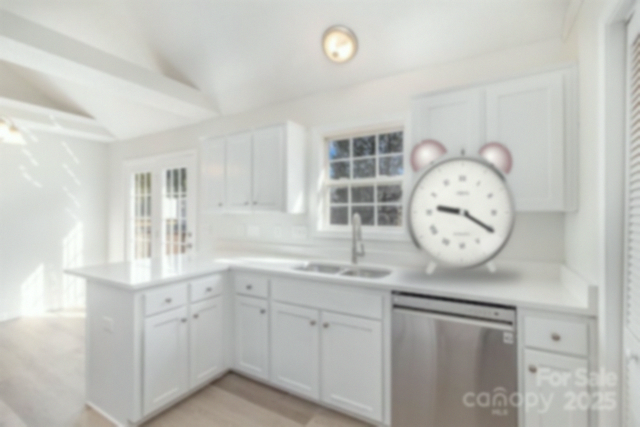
9:20
